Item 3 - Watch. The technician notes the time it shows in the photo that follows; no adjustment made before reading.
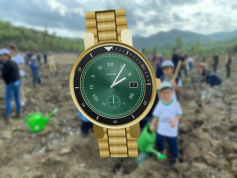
2:06
